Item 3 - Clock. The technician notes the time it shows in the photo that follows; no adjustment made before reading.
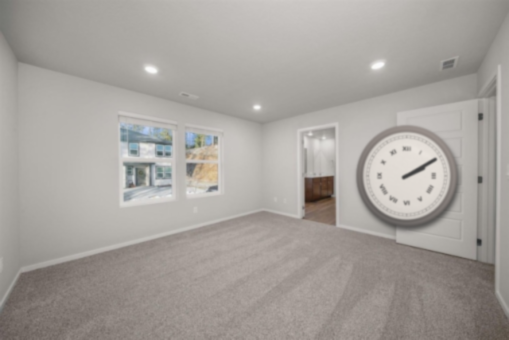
2:10
